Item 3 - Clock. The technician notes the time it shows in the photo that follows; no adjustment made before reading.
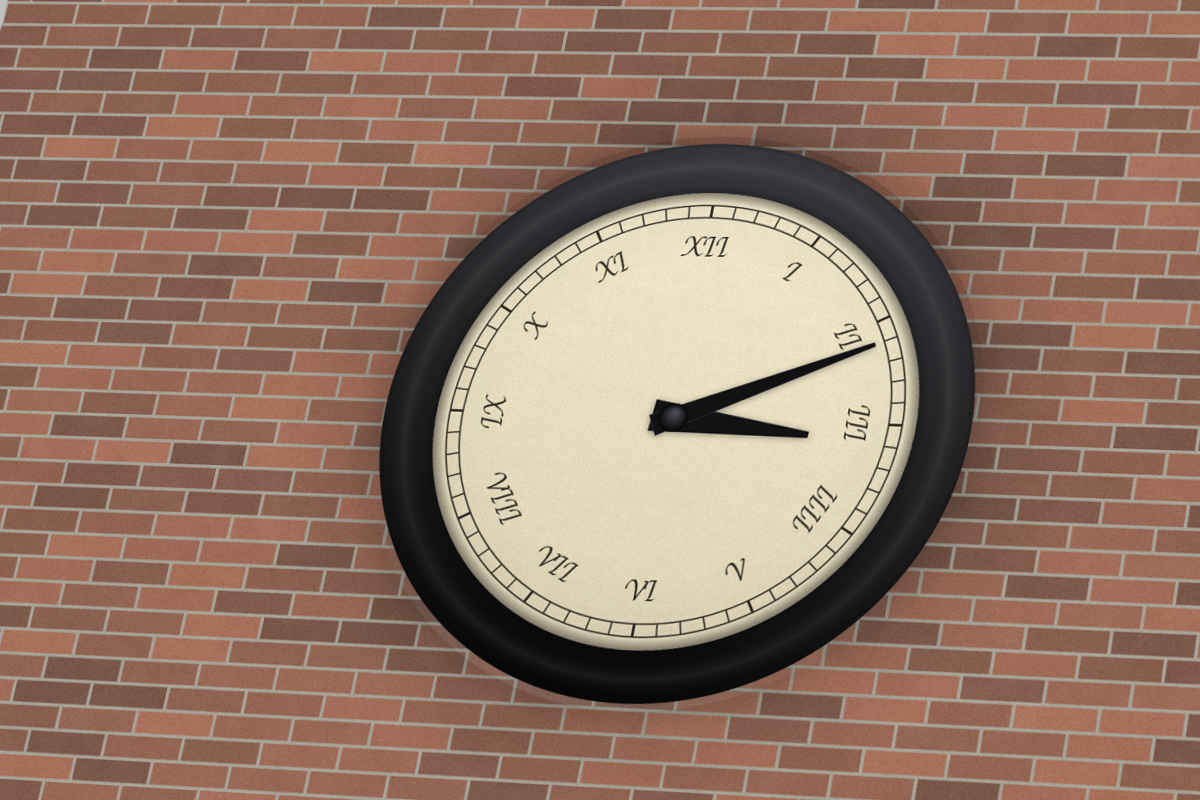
3:11
